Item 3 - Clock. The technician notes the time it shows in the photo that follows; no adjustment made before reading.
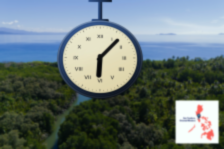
6:07
